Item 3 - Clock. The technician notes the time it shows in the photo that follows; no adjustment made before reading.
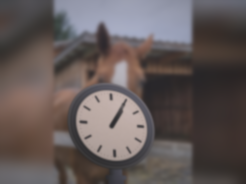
1:05
